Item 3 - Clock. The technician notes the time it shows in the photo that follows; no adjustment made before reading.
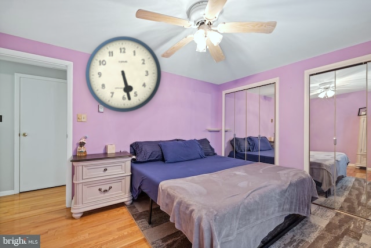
5:28
